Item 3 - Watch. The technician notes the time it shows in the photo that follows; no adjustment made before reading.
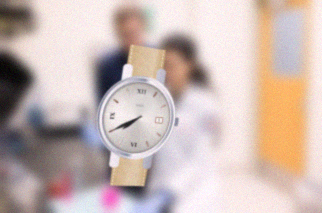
7:40
